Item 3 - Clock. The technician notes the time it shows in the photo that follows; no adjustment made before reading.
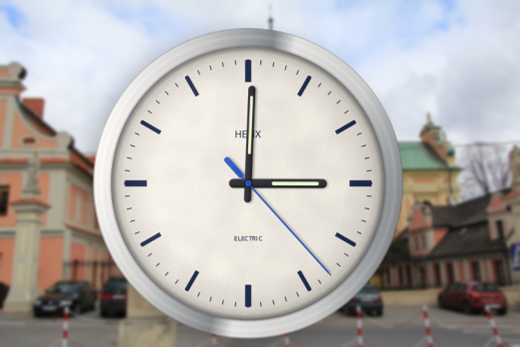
3:00:23
